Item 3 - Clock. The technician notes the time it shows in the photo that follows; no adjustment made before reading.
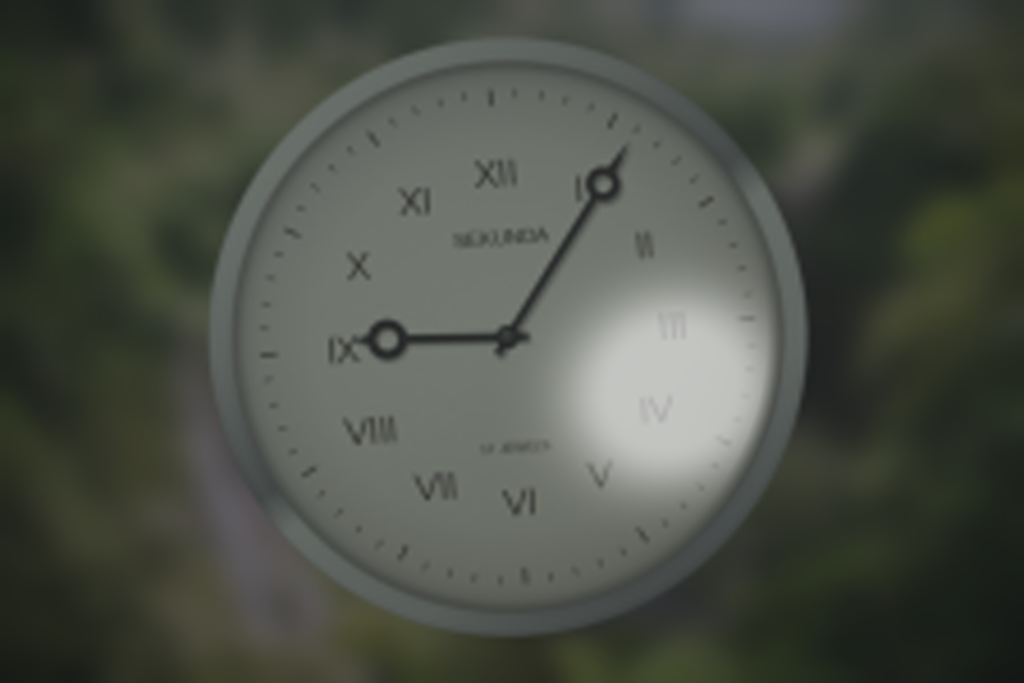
9:06
